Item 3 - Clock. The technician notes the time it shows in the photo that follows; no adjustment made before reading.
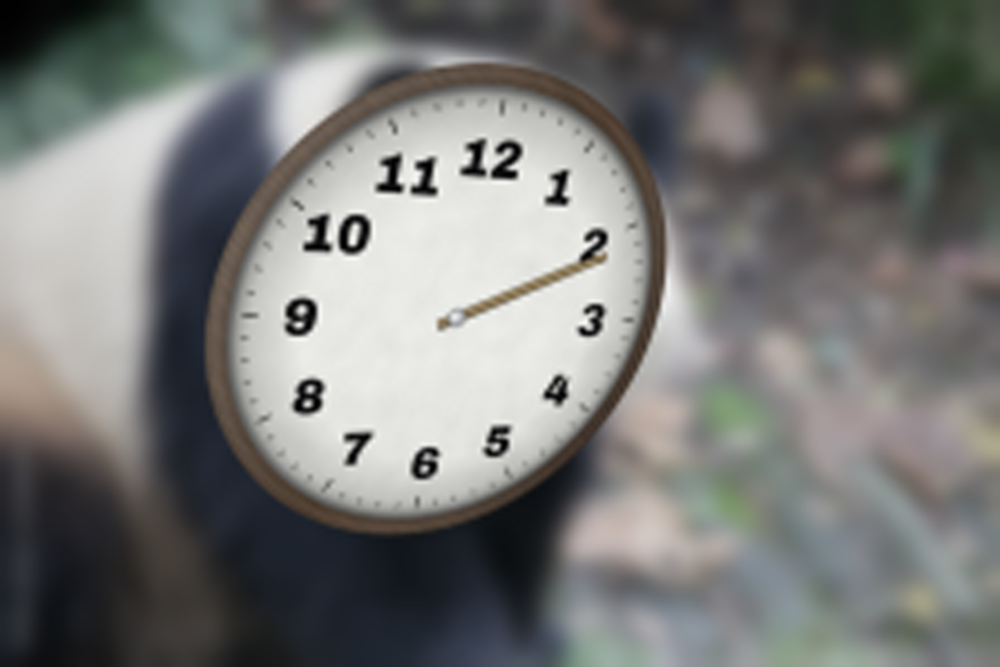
2:11
